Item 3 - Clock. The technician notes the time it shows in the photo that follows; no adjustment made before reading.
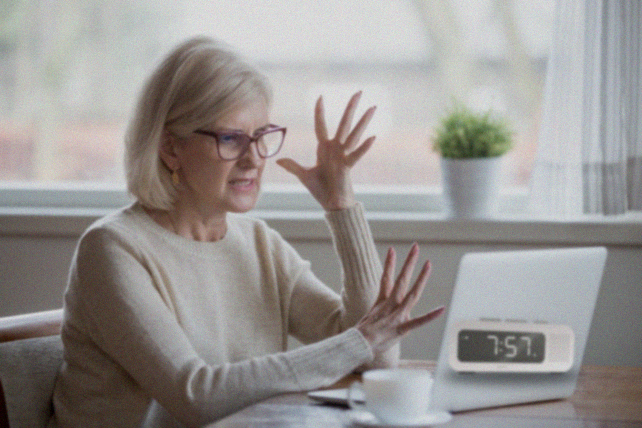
7:57
